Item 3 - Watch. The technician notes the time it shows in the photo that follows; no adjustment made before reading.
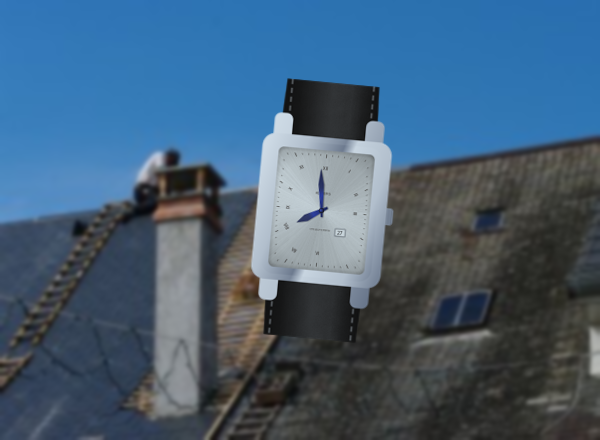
7:59
